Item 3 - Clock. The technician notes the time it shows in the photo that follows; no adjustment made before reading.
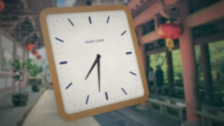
7:32
